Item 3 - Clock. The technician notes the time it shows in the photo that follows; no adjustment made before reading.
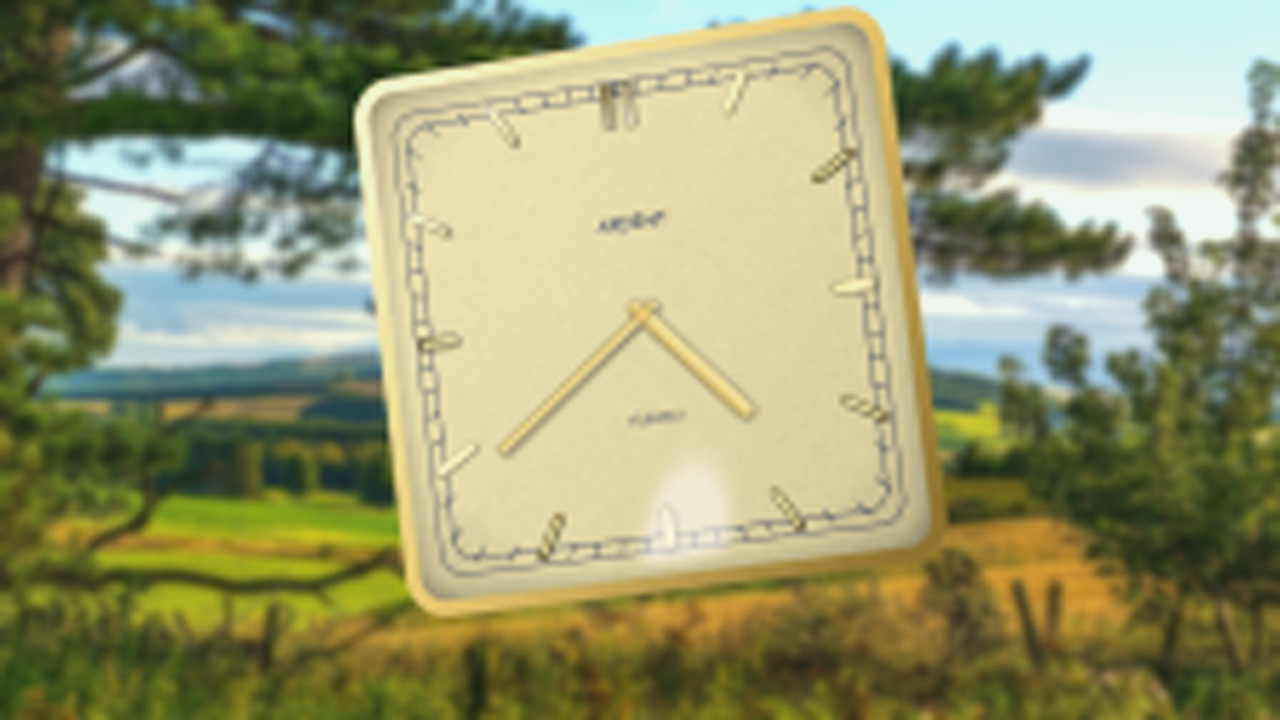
4:39
